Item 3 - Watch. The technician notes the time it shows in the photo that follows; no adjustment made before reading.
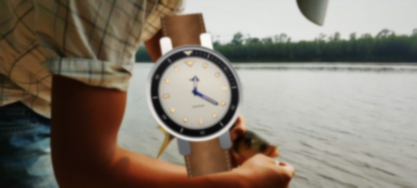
12:21
